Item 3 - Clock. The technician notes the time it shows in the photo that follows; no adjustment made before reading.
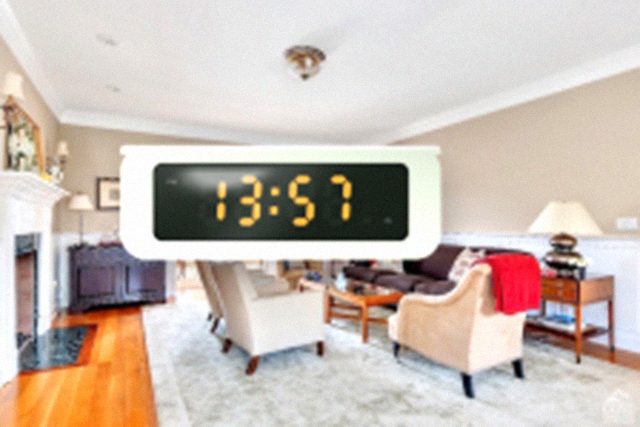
13:57
